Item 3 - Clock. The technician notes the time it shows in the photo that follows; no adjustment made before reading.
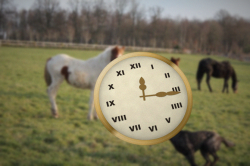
12:16
